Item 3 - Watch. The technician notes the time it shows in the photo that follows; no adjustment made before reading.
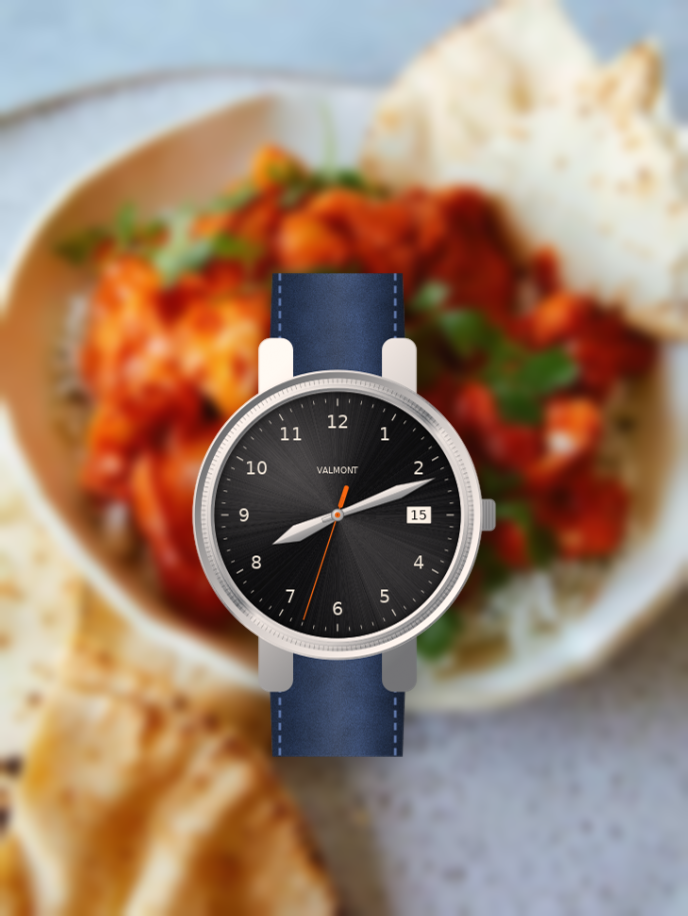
8:11:33
